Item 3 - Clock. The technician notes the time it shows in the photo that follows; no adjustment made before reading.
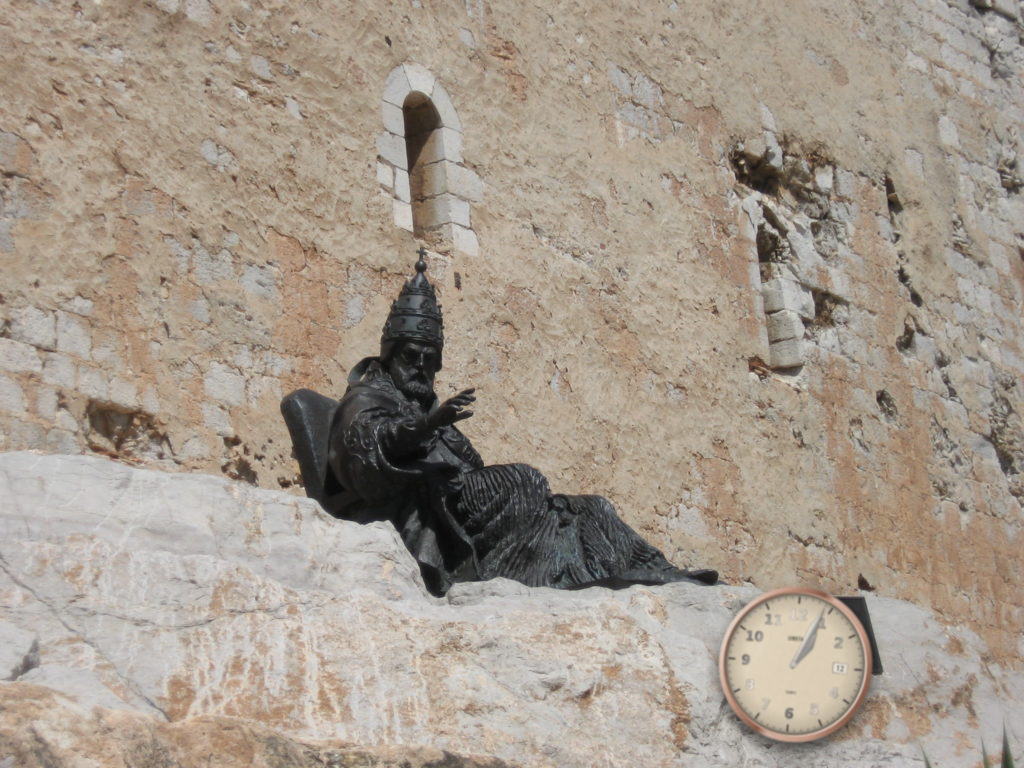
1:04
